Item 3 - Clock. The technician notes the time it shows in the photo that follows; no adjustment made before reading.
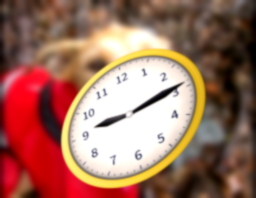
9:14
